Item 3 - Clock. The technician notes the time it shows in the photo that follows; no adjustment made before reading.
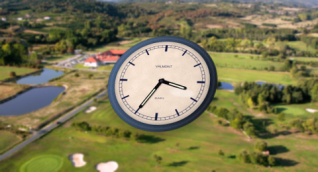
3:35
